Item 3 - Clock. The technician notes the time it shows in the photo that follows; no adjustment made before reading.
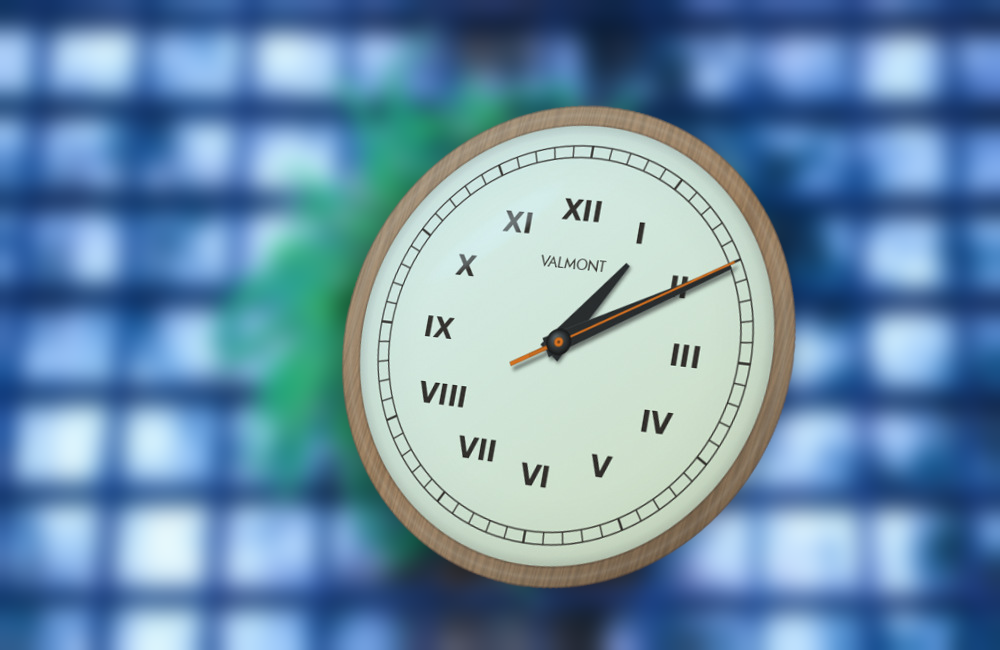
1:10:10
